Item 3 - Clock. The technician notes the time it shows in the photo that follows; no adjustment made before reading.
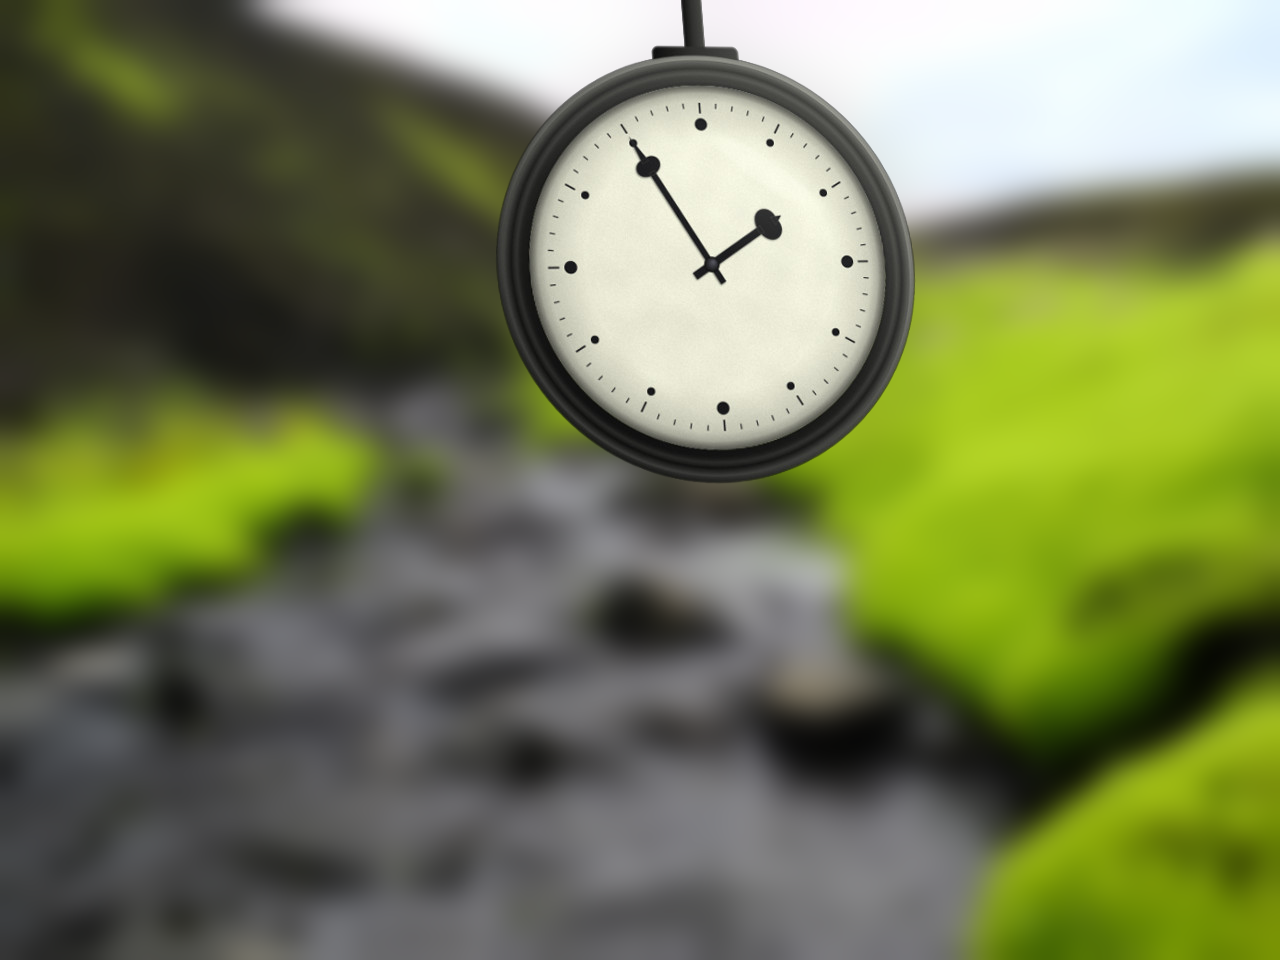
1:55
